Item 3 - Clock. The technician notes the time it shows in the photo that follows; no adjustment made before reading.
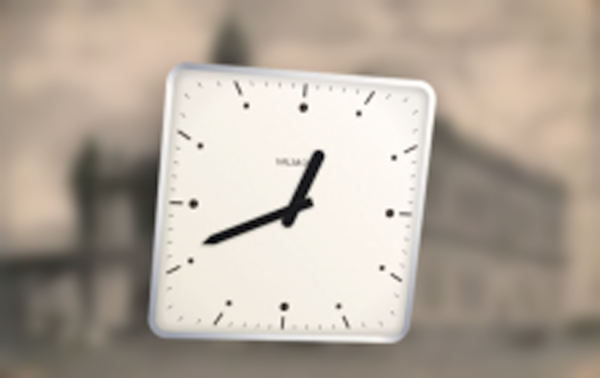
12:41
